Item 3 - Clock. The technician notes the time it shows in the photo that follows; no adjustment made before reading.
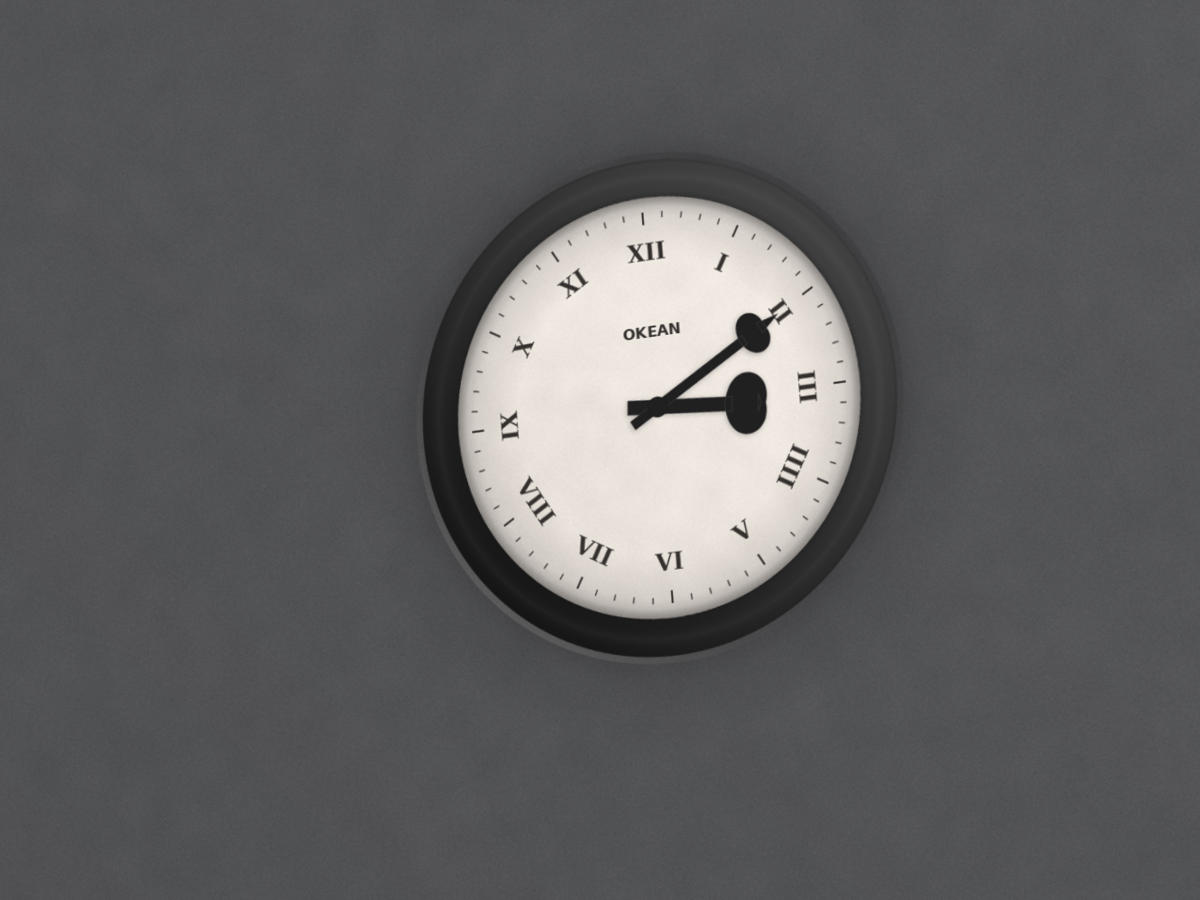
3:10
